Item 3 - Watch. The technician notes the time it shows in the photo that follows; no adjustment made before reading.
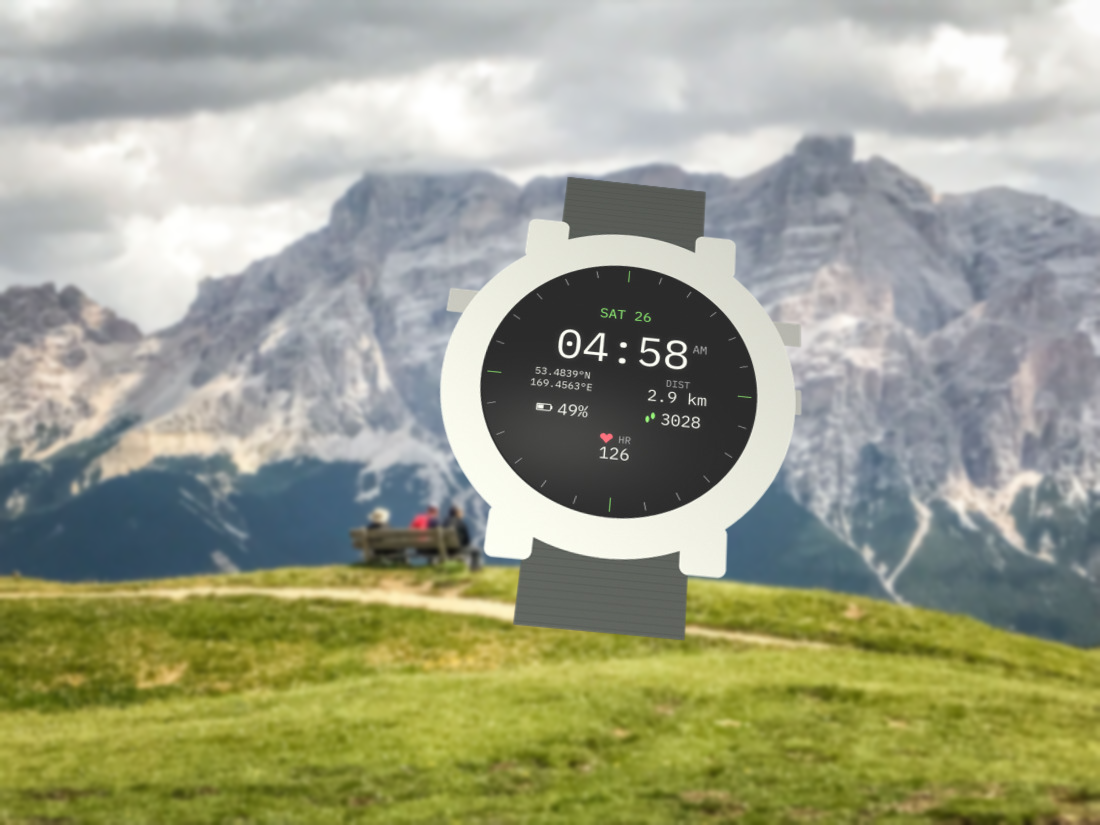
4:58
